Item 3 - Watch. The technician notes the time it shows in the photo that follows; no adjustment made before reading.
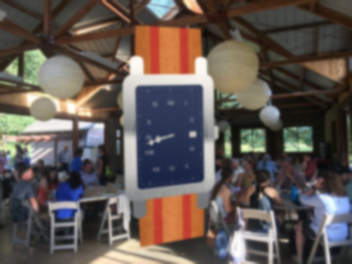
8:43
